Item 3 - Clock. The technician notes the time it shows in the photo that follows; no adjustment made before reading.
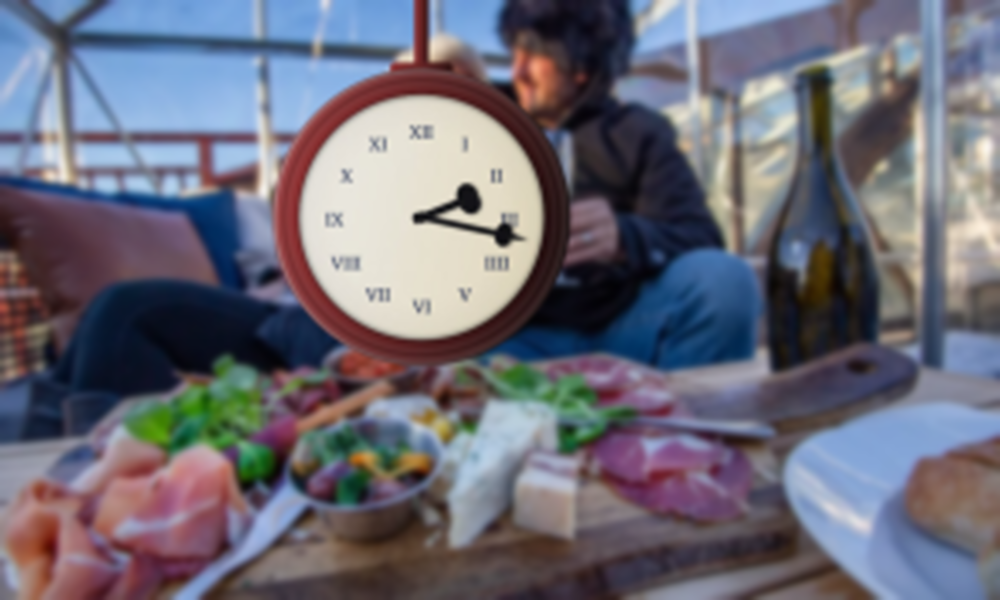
2:17
